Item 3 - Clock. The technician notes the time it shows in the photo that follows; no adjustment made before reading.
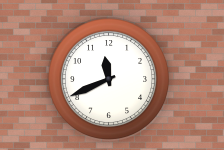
11:41
